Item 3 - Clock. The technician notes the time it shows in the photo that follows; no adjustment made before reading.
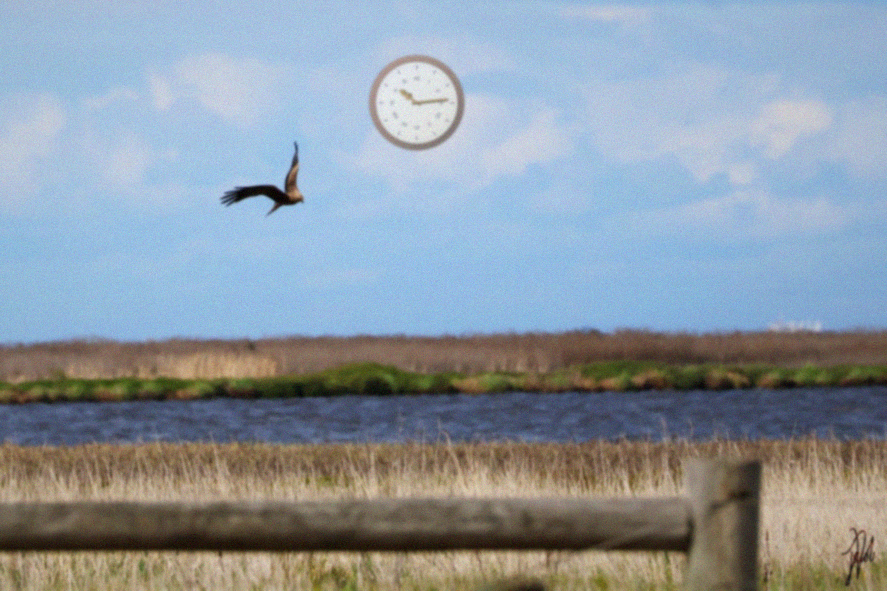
10:14
